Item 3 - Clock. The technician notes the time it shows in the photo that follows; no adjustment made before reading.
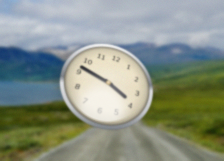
3:47
